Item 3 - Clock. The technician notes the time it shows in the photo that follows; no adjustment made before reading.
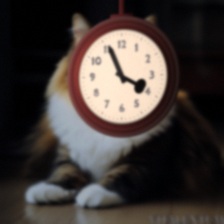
3:56
